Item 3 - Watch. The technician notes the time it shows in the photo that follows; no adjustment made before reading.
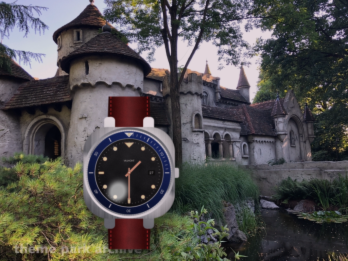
1:30
